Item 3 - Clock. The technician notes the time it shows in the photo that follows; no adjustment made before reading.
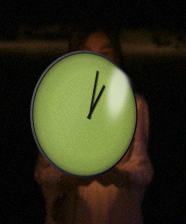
1:02
